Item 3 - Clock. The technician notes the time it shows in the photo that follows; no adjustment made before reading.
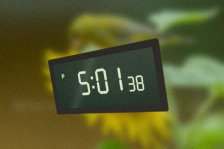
5:01:38
